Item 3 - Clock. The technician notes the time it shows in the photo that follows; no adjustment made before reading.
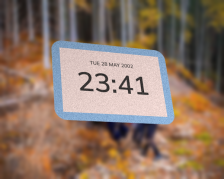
23:41
